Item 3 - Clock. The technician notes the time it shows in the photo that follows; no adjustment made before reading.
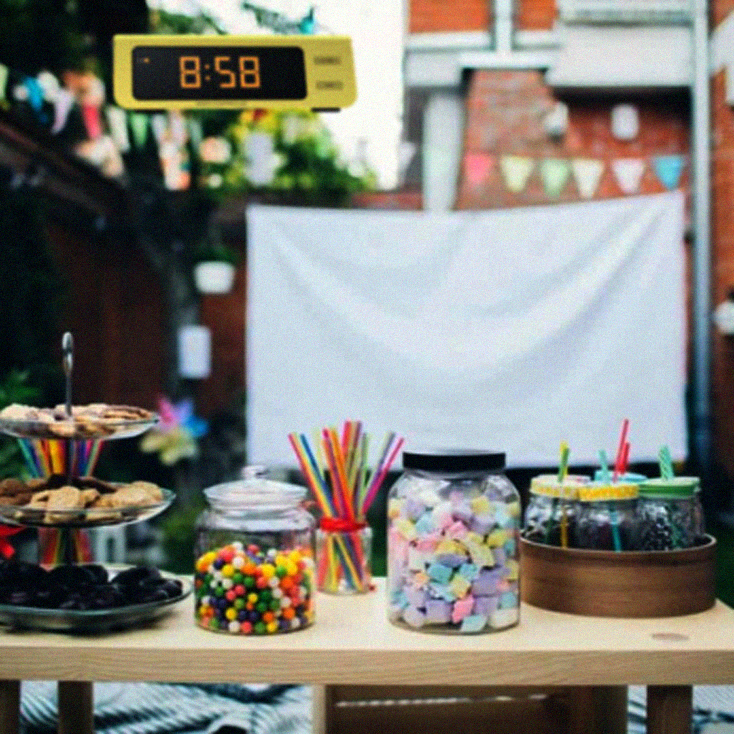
8:58
